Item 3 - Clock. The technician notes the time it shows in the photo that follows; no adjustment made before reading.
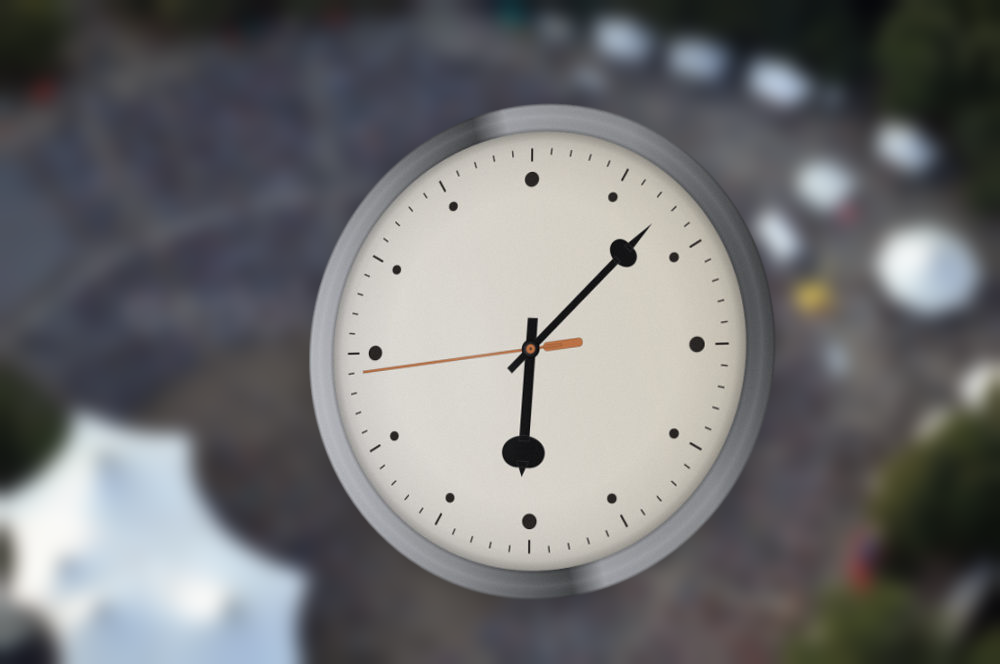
6:07:44
